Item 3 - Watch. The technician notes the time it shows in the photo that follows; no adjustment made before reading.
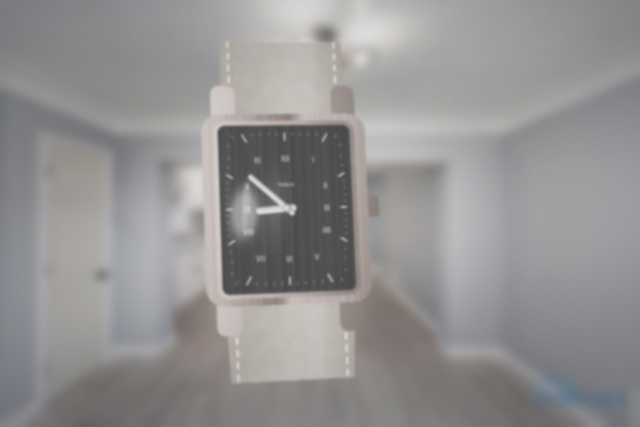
8:52
